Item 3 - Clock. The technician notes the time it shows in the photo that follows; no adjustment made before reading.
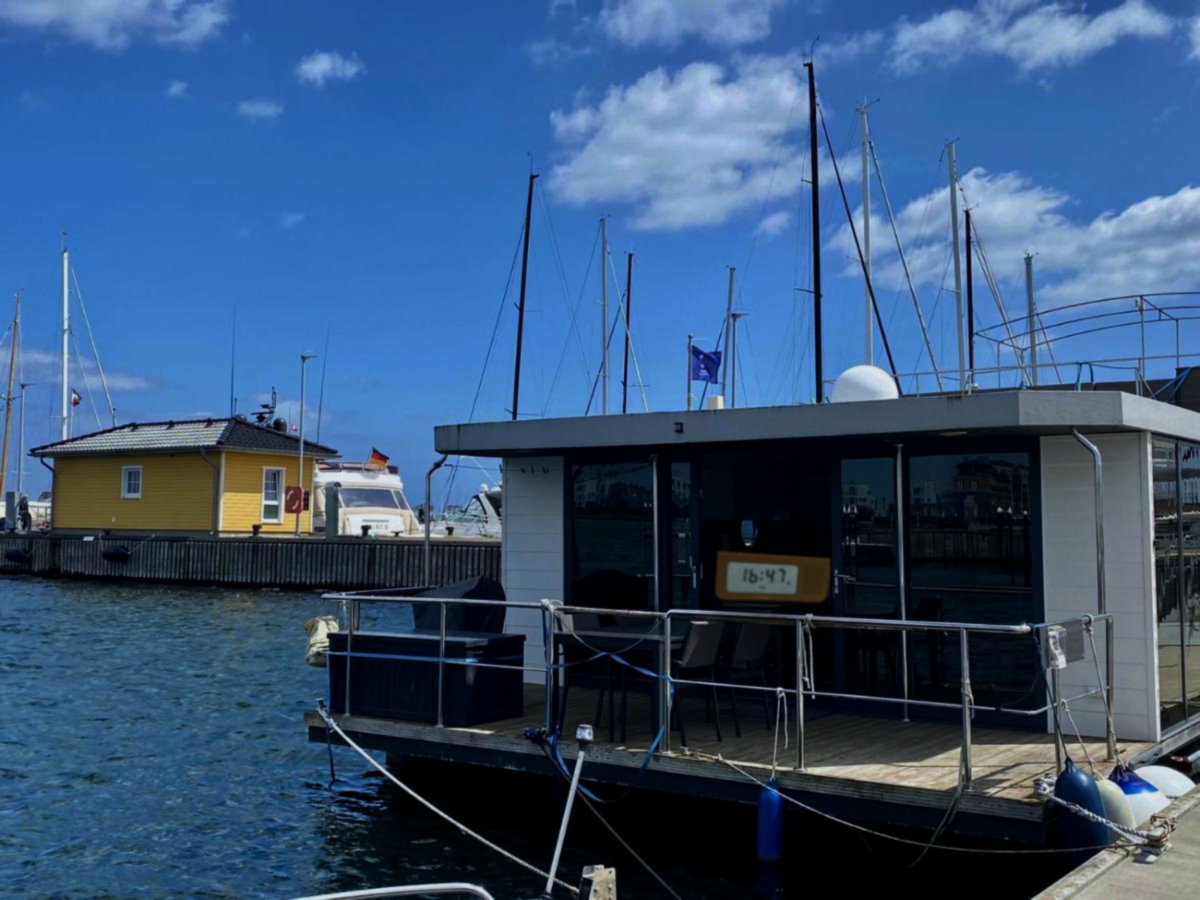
16:47
